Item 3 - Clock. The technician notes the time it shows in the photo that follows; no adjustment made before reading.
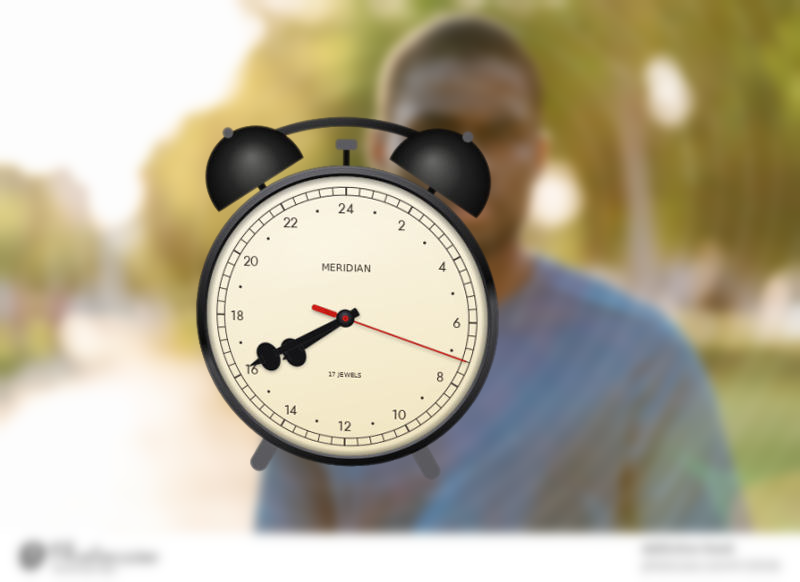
15:40:18
